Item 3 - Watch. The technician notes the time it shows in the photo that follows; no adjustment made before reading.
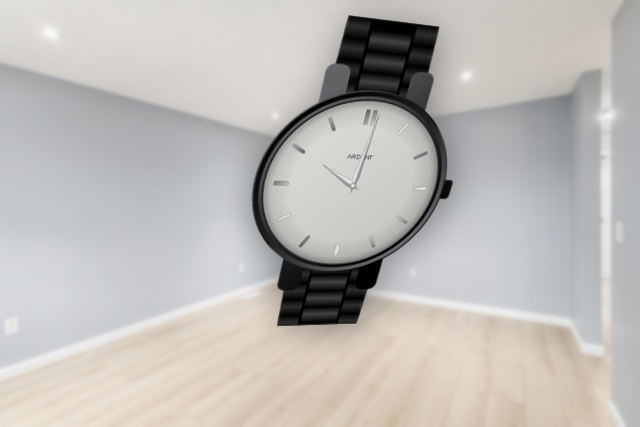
10:01
